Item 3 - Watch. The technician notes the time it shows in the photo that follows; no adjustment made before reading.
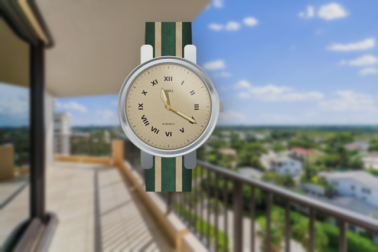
11:20
